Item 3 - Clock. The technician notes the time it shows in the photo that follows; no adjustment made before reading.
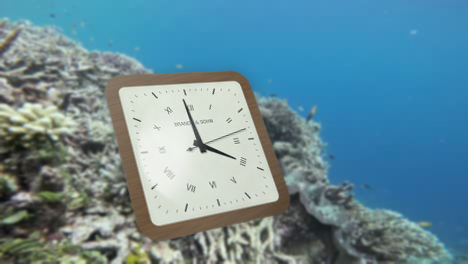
3:59:13
